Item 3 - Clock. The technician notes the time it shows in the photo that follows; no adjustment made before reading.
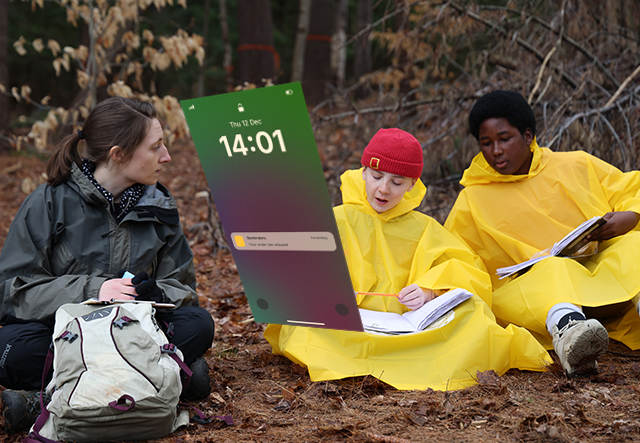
14:01
